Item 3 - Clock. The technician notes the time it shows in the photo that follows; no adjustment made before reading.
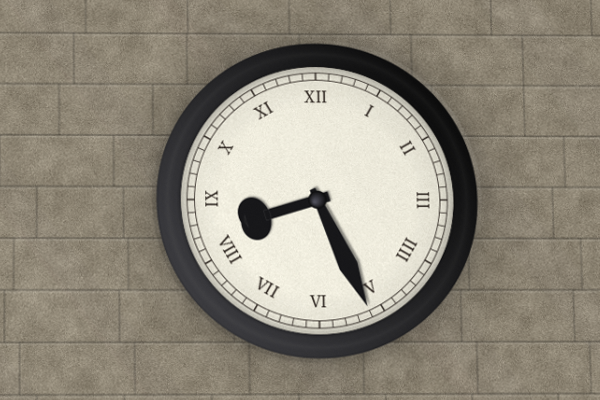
8:26
